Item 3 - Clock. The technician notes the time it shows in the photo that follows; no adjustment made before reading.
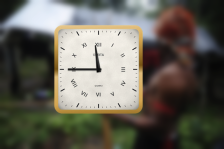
11:45
